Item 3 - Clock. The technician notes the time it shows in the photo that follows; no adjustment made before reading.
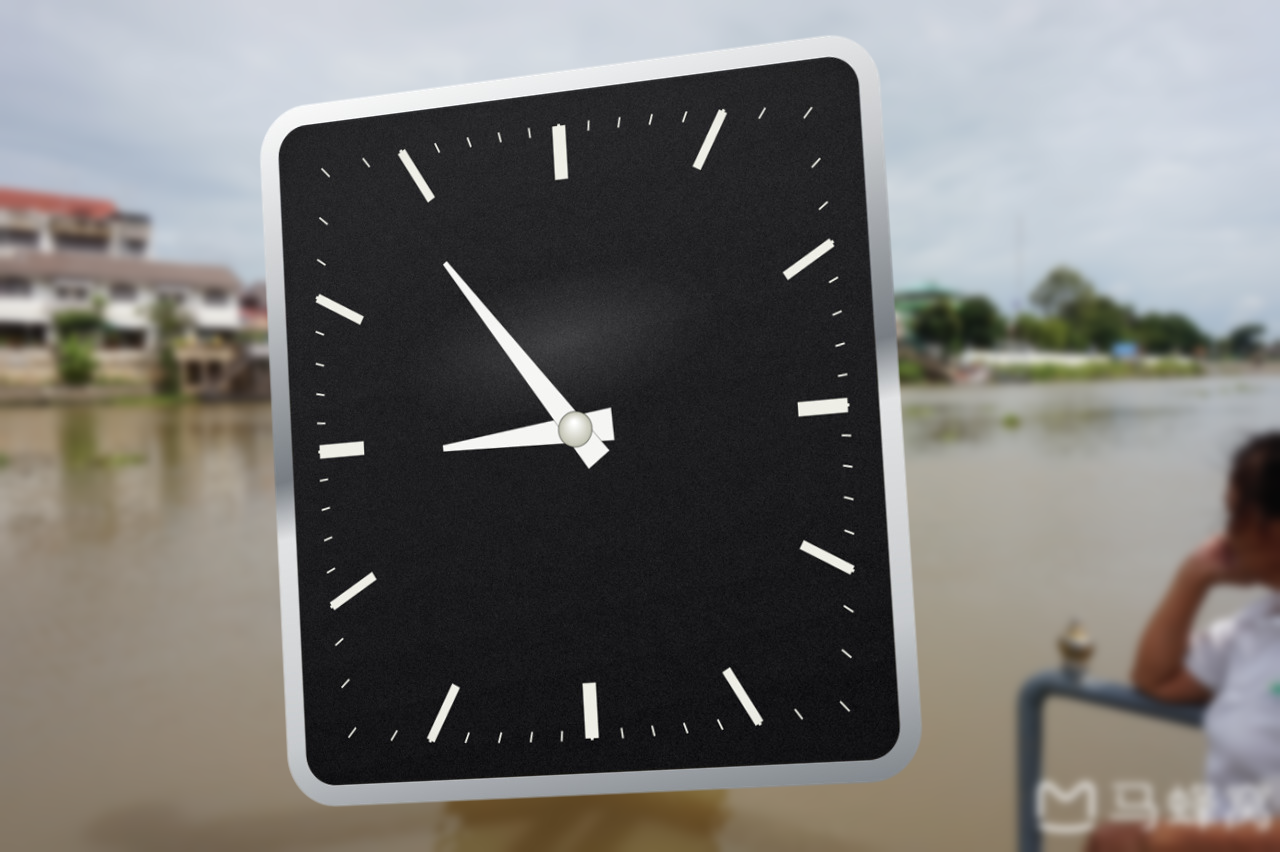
8:54
